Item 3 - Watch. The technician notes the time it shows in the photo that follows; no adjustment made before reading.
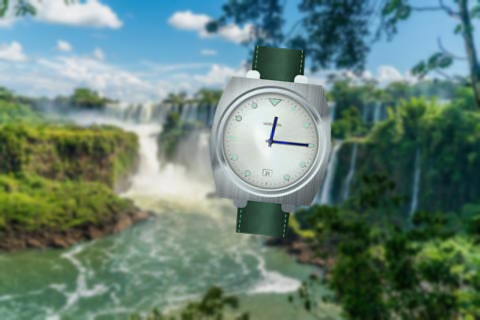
12:15
